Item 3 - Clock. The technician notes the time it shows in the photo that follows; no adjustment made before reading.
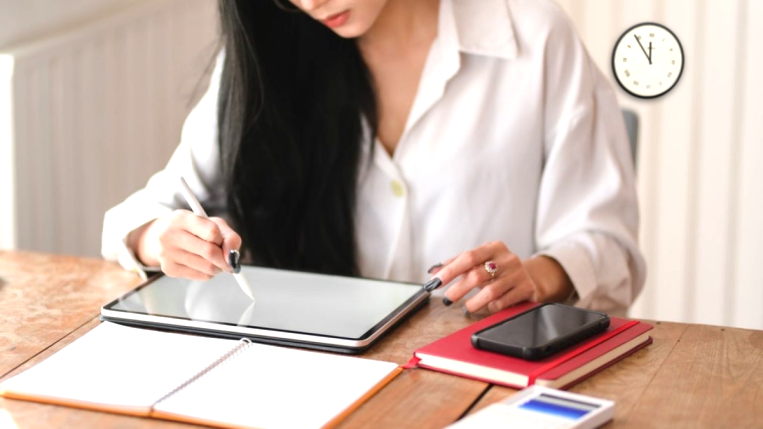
11:54
